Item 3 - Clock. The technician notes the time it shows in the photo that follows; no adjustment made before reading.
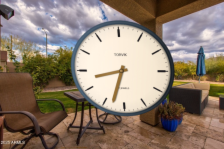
8:33
